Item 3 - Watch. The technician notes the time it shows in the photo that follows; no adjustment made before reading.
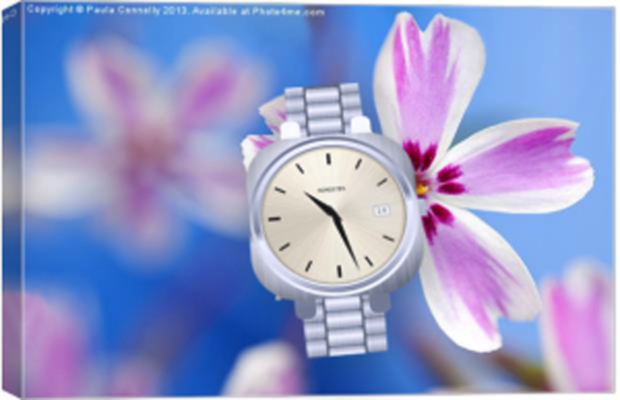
10:27
